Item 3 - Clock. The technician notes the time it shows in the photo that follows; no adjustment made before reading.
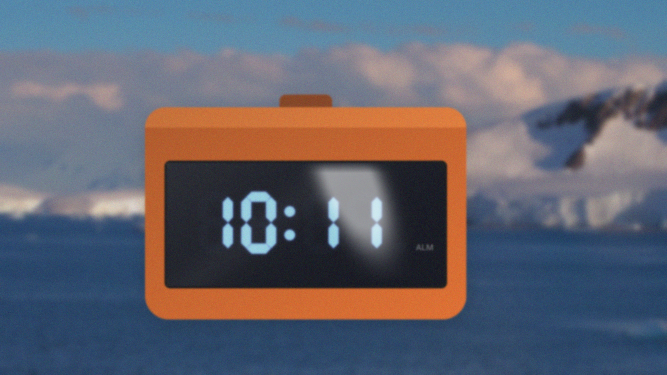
10:11
